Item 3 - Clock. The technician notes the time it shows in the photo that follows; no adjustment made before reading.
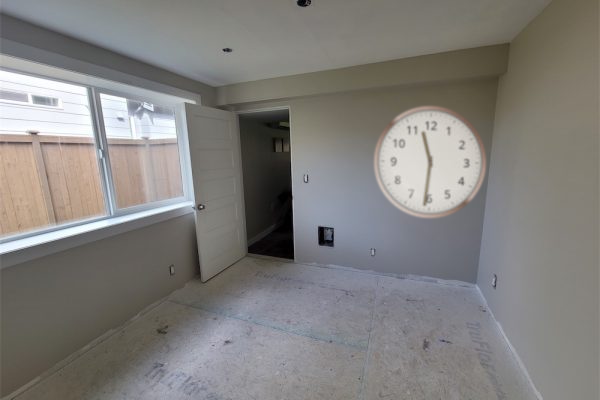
11:31
